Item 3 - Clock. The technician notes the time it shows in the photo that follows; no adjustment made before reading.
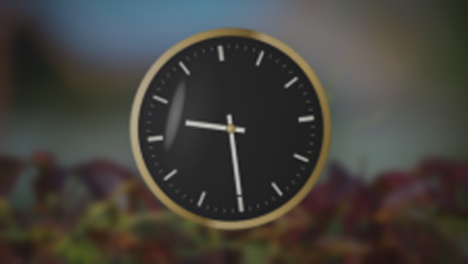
9:30
